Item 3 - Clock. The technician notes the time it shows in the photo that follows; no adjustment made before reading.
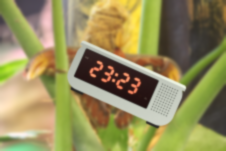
23:23
